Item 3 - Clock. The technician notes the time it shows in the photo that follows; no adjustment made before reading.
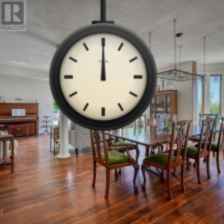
12:00
